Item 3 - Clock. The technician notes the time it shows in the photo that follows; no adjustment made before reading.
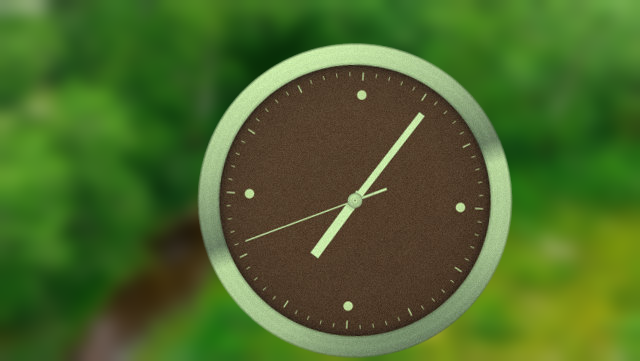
7:05:41
